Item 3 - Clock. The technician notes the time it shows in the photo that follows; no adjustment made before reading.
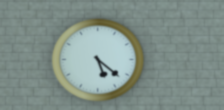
5:22
